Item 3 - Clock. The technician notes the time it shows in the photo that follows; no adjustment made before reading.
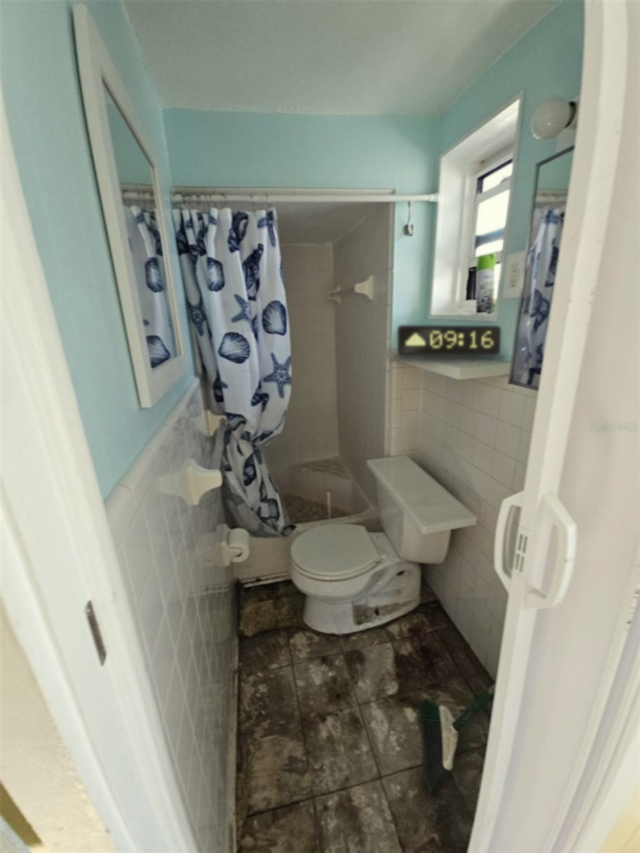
9:16
